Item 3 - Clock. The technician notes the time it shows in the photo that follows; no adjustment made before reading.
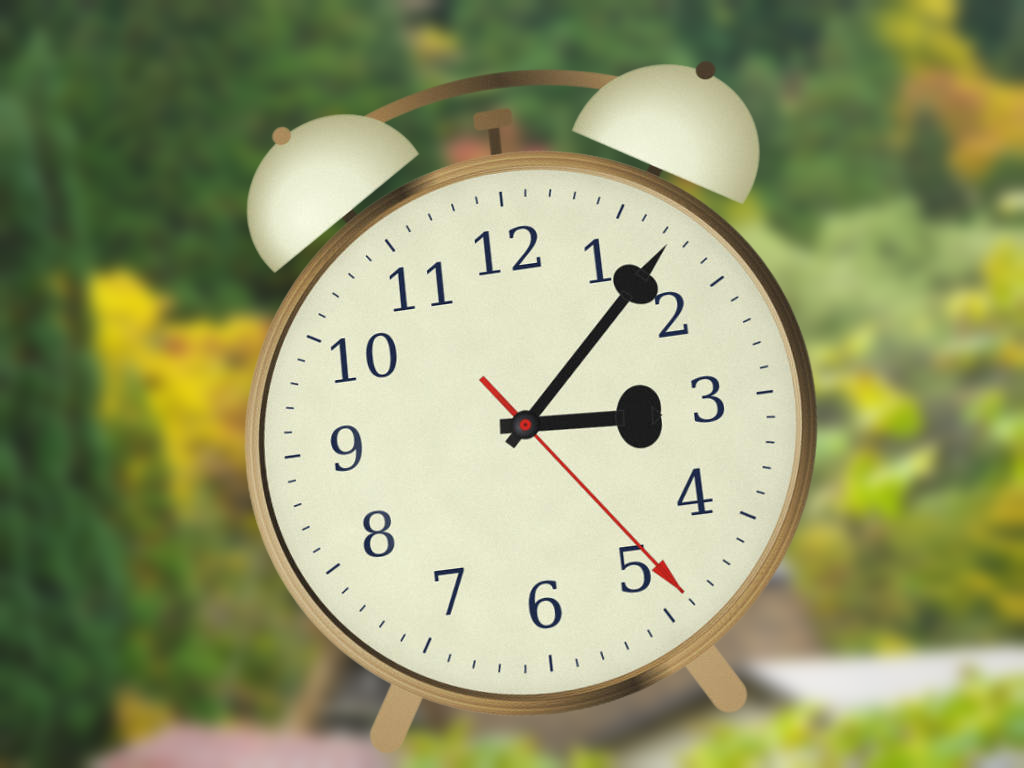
3:07:24
